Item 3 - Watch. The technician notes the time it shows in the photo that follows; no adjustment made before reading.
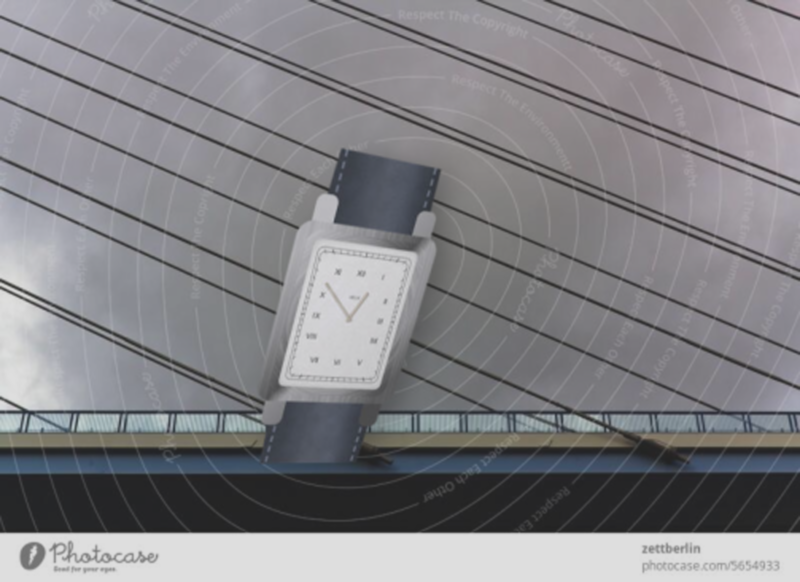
12:52
